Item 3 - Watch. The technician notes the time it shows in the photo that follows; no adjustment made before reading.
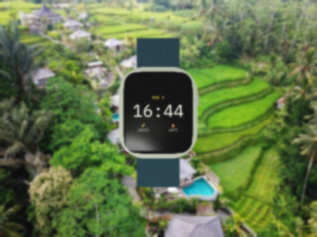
16:44
